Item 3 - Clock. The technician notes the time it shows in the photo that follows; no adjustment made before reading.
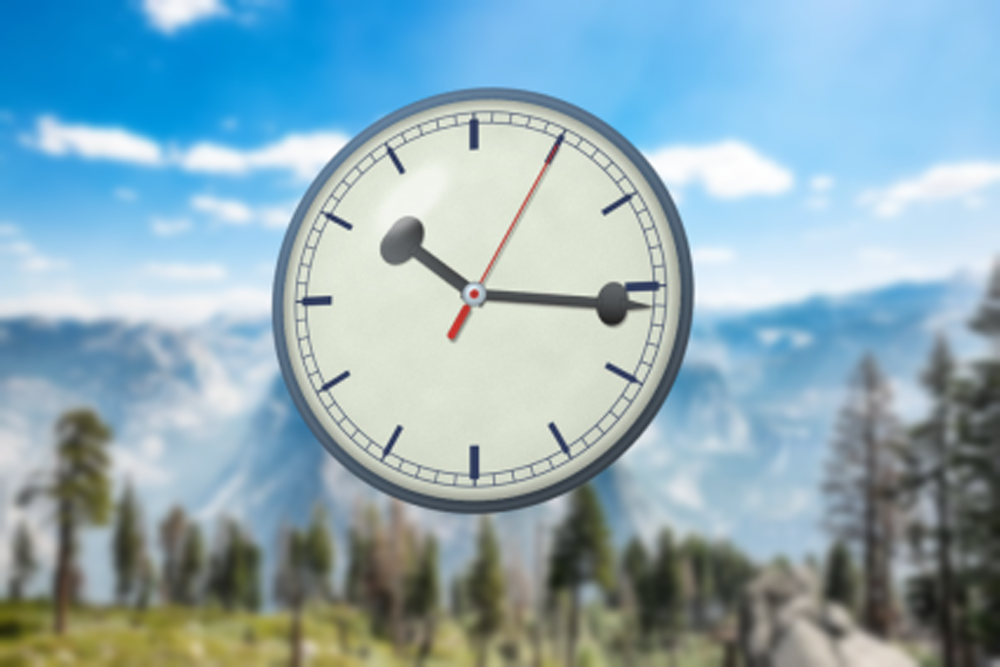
10:16:05
